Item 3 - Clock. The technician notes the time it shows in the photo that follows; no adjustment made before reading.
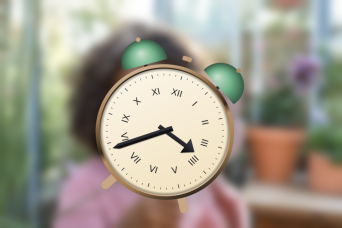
3:39
